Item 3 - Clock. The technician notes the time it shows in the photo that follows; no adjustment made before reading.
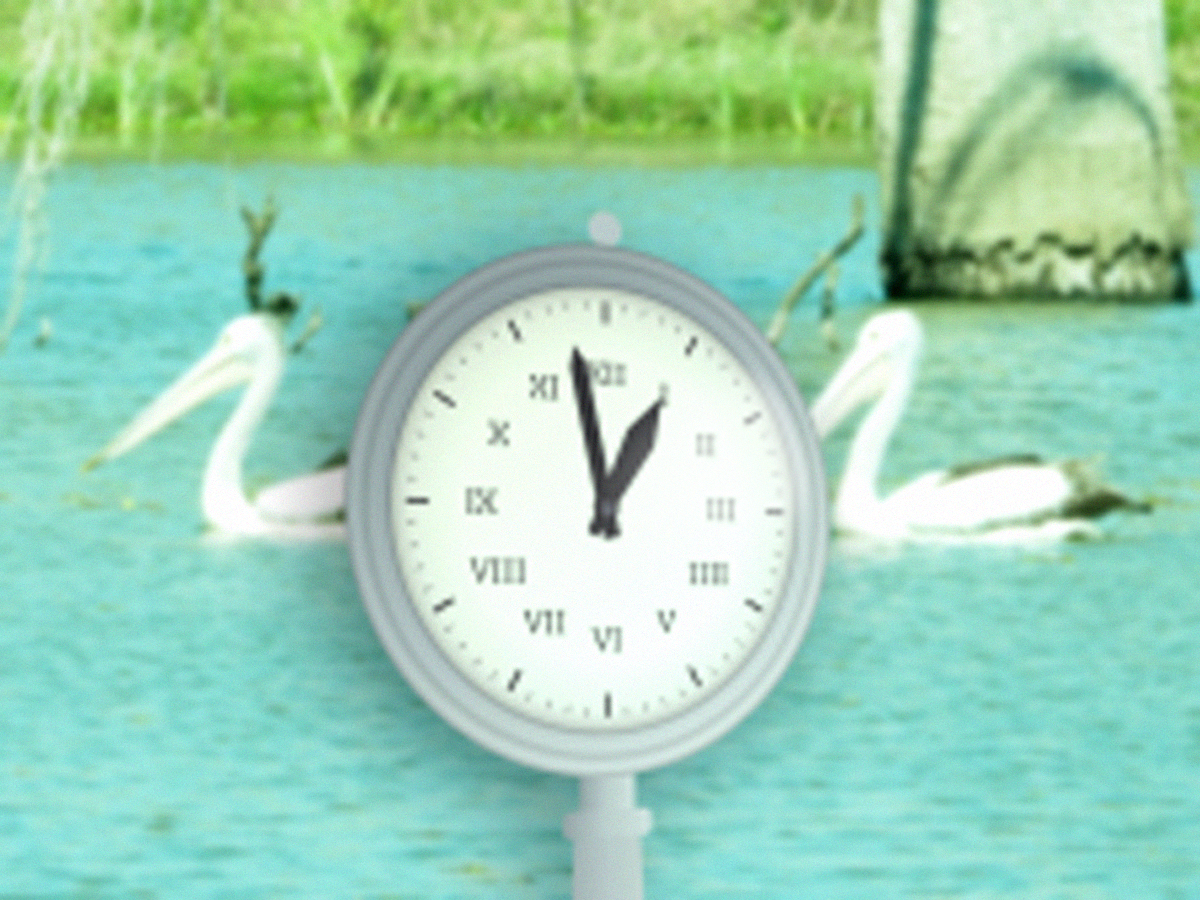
12:58
